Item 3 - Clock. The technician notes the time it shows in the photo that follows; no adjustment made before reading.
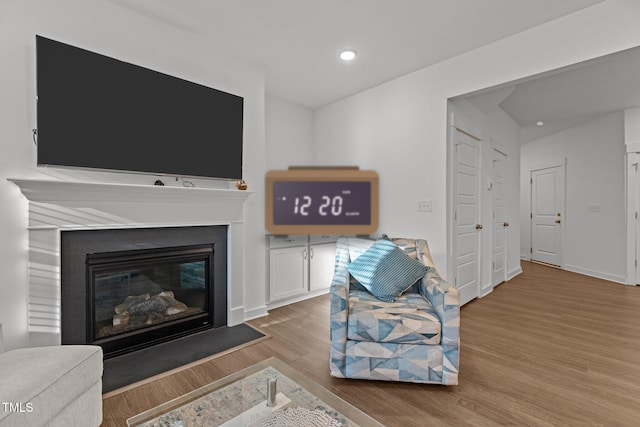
12:20
